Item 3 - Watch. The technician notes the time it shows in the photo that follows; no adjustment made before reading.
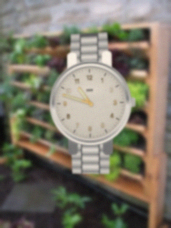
10:48
